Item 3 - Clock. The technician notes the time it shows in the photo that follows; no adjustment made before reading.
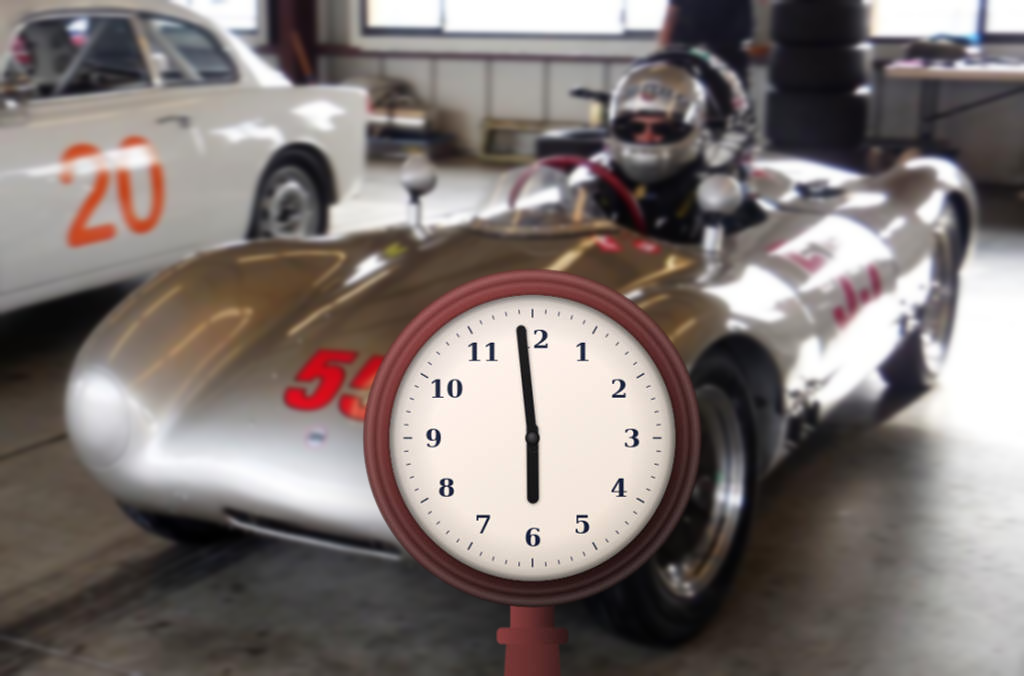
5:59
